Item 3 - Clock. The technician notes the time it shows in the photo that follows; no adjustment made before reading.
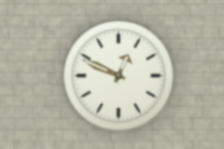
12:49
